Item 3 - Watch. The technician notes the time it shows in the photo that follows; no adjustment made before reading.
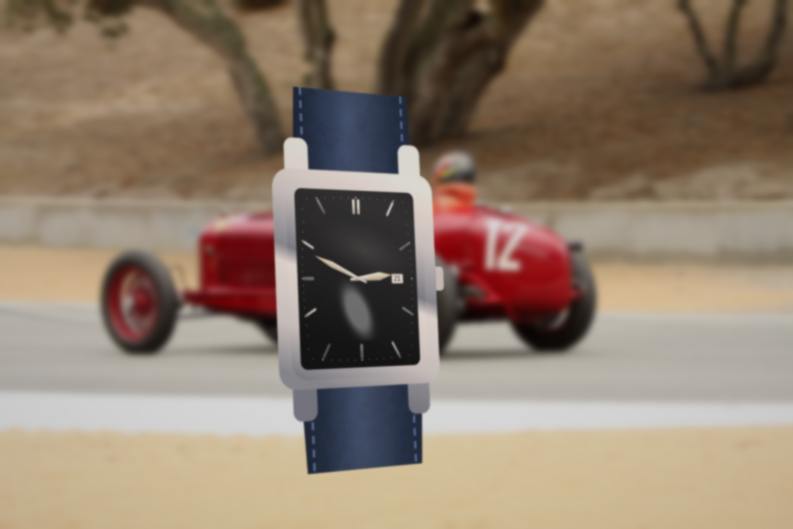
2:49
